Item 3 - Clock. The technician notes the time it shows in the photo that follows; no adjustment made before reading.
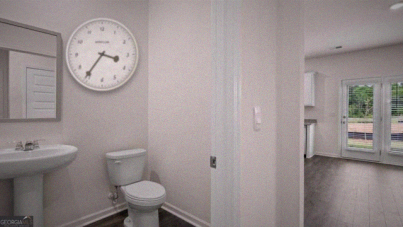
3:36
